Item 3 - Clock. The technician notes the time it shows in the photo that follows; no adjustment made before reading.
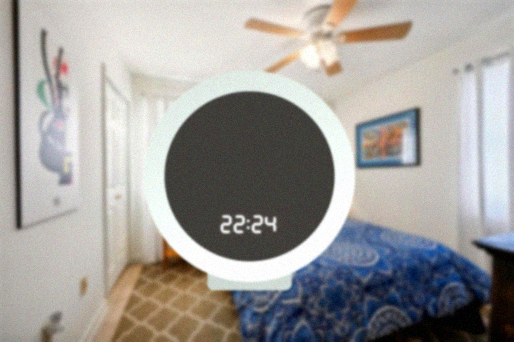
22:24
